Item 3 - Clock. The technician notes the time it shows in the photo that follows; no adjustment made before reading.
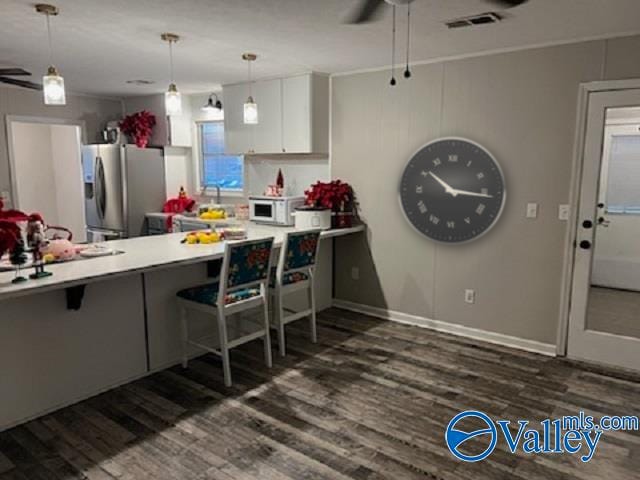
10:16
